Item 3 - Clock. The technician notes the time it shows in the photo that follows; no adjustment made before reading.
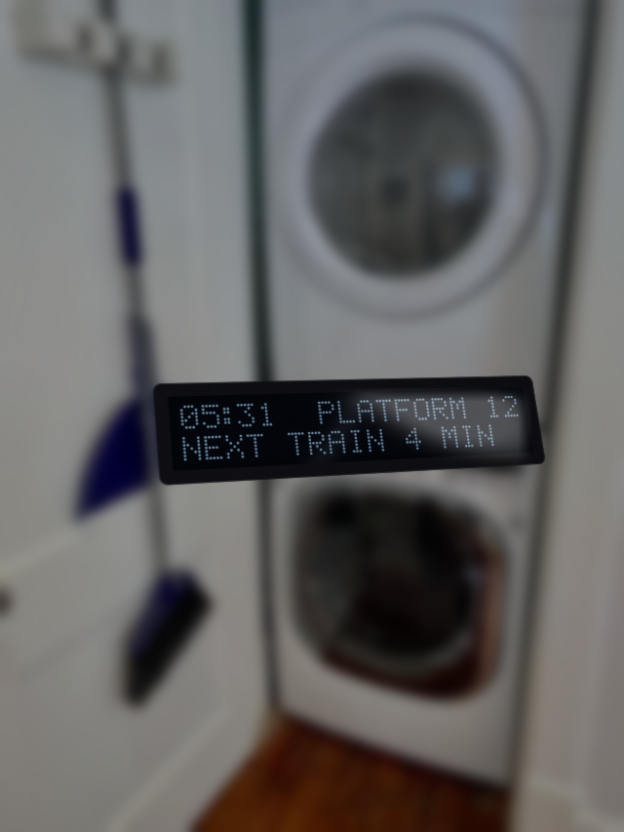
5:31
